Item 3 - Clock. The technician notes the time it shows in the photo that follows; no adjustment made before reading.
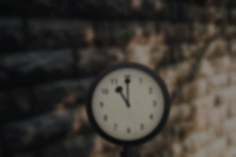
11:00
